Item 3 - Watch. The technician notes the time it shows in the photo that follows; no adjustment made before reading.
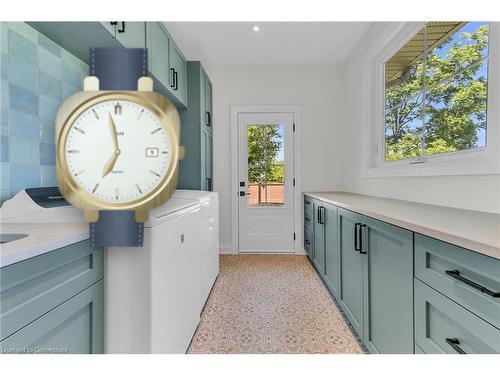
6:58
